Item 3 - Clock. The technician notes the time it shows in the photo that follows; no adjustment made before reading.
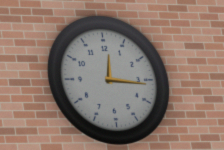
12:16
